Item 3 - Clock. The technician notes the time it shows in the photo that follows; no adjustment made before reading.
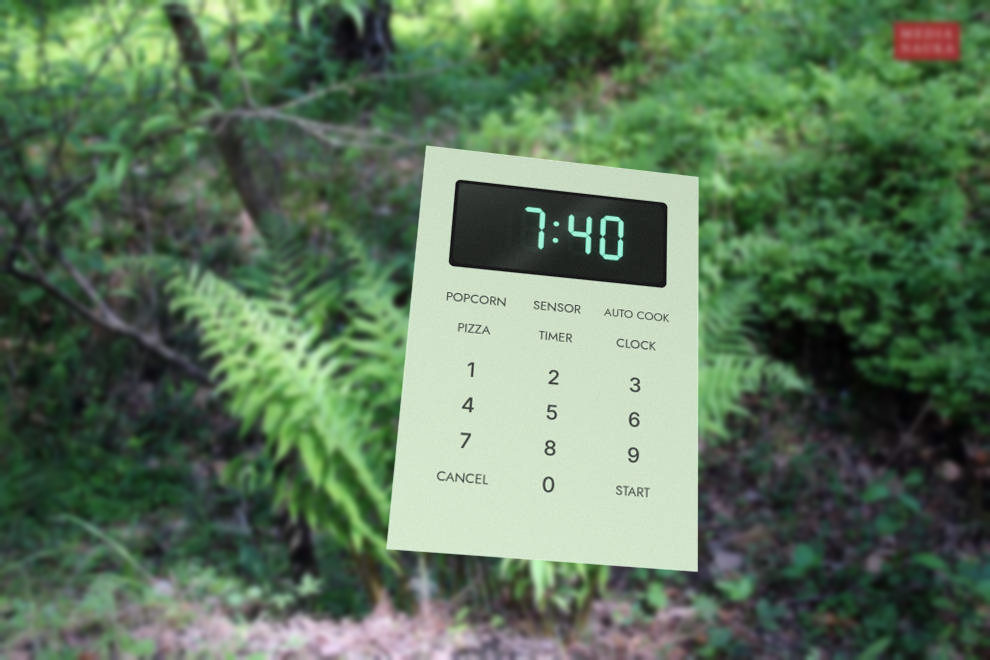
7:40
